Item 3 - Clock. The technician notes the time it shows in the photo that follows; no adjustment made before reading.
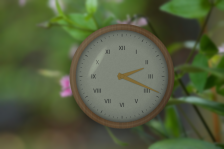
2:19
